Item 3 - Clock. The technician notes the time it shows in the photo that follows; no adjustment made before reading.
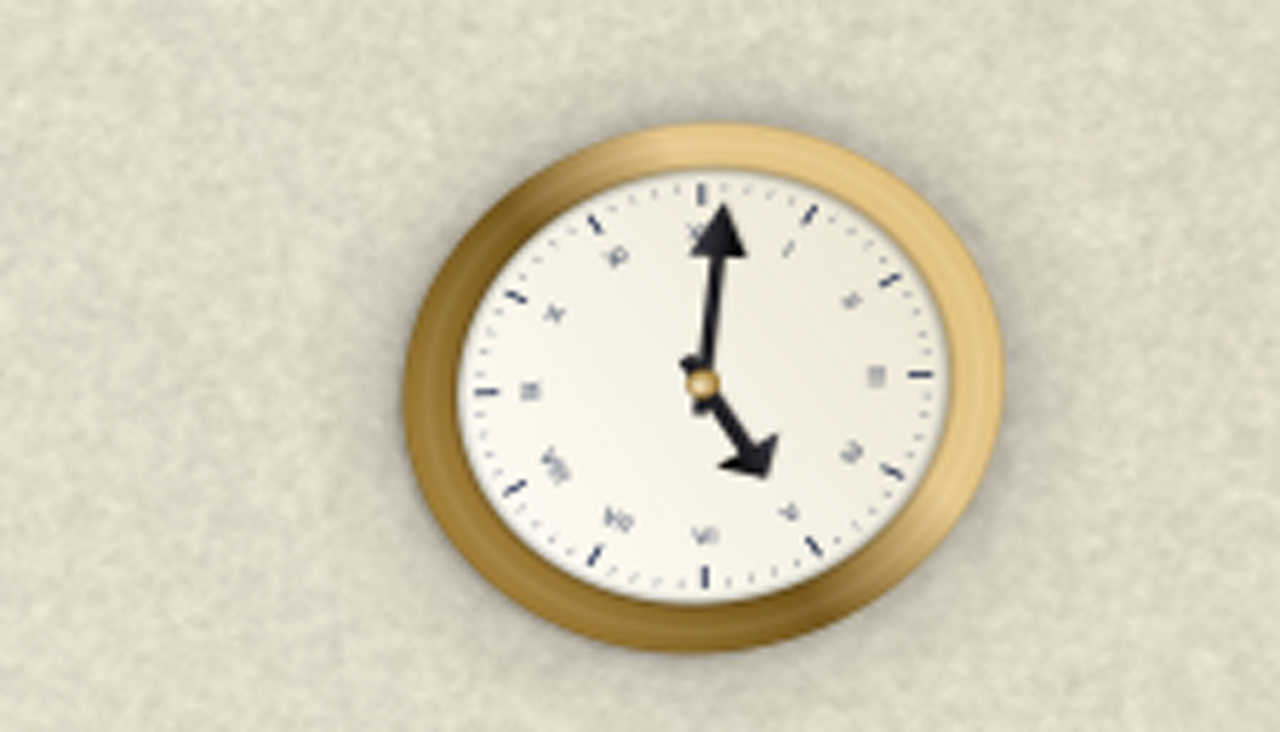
5:01
